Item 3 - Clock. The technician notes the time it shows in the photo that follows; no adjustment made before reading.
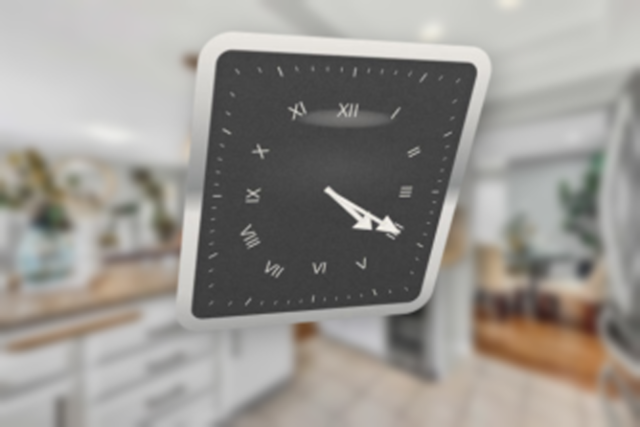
4:20
